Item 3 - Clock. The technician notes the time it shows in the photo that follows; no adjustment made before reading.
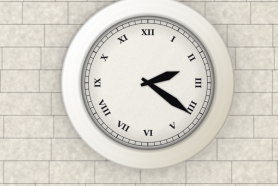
2:21
